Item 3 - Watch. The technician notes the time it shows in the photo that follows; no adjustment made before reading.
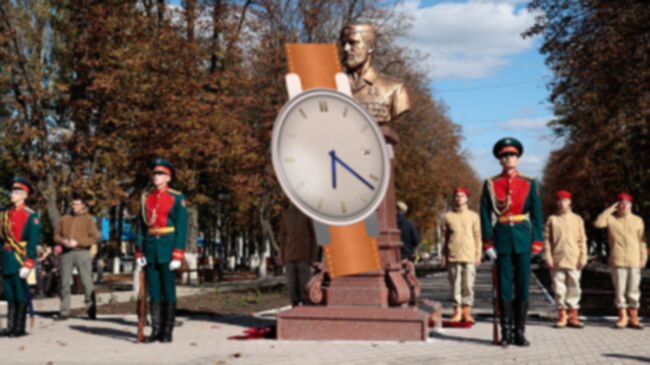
6:22
